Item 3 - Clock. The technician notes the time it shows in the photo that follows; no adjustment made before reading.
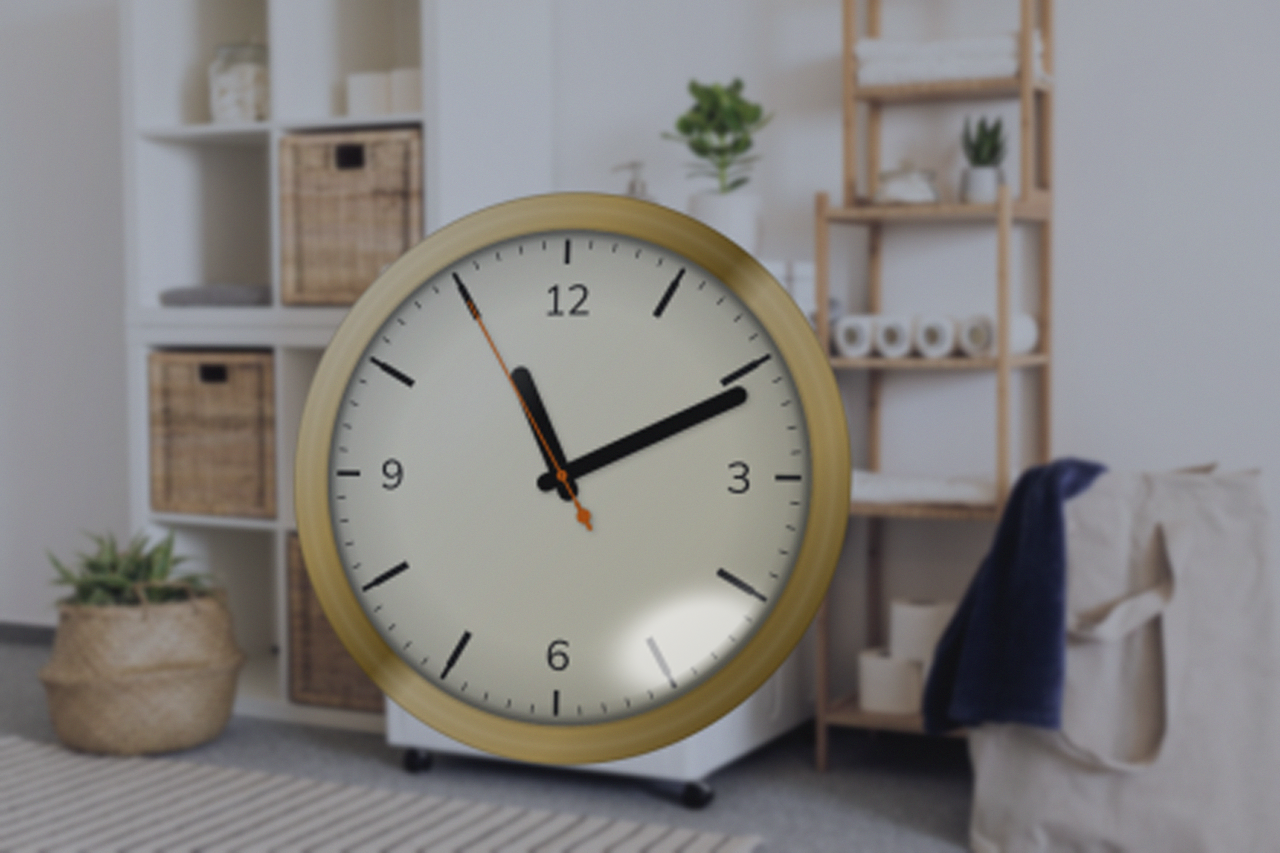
11:10:55
